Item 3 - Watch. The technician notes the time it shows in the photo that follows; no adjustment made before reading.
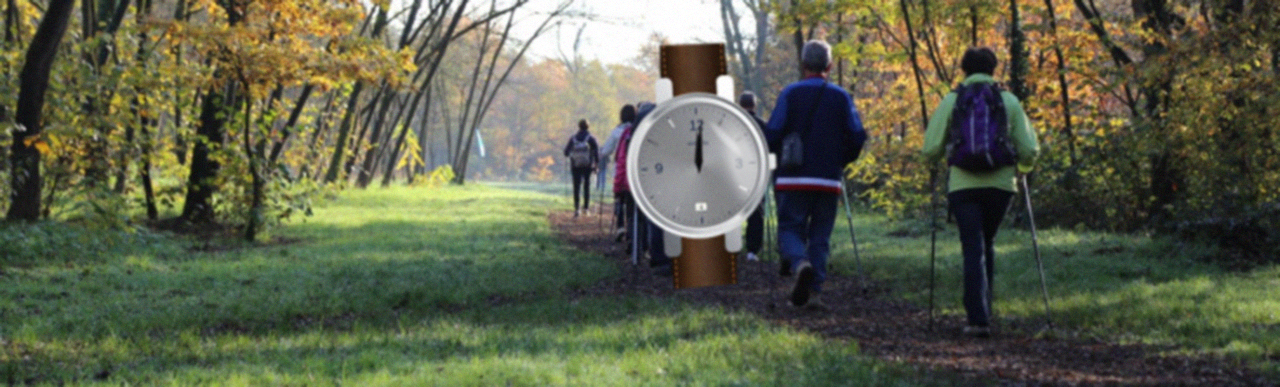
12:01
